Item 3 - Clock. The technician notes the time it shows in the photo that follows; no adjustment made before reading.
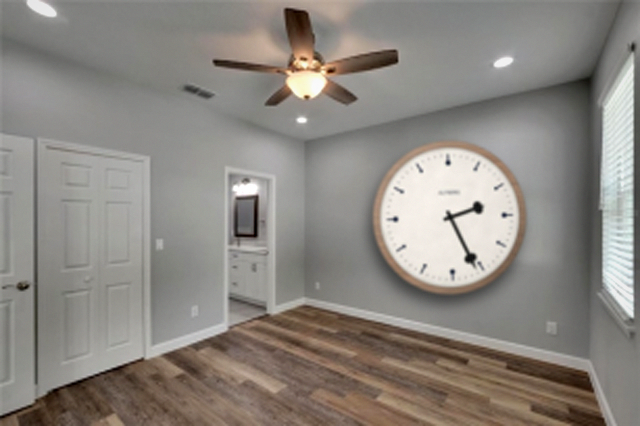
2:26
